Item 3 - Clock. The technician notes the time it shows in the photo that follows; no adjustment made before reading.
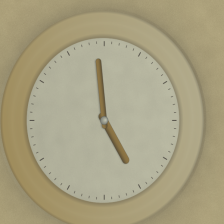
4:59
